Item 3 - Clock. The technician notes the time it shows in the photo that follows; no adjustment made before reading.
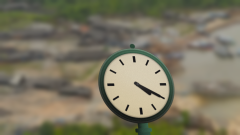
4:20
